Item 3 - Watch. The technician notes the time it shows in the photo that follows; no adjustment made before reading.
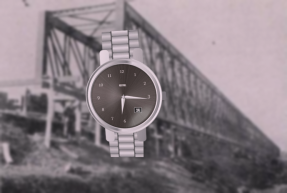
6:16
